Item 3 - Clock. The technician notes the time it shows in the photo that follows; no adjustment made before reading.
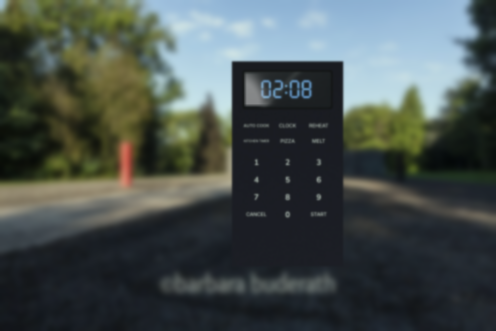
2:08
